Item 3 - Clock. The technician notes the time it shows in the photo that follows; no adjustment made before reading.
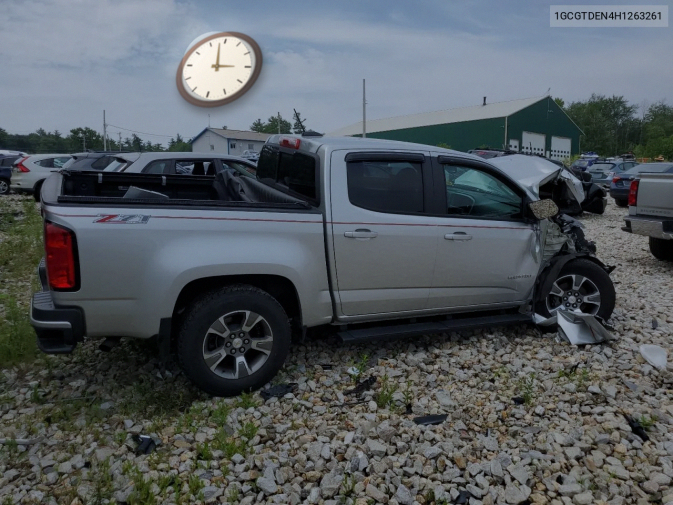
2:58
